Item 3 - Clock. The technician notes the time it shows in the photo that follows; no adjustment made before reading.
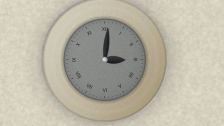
3:01
